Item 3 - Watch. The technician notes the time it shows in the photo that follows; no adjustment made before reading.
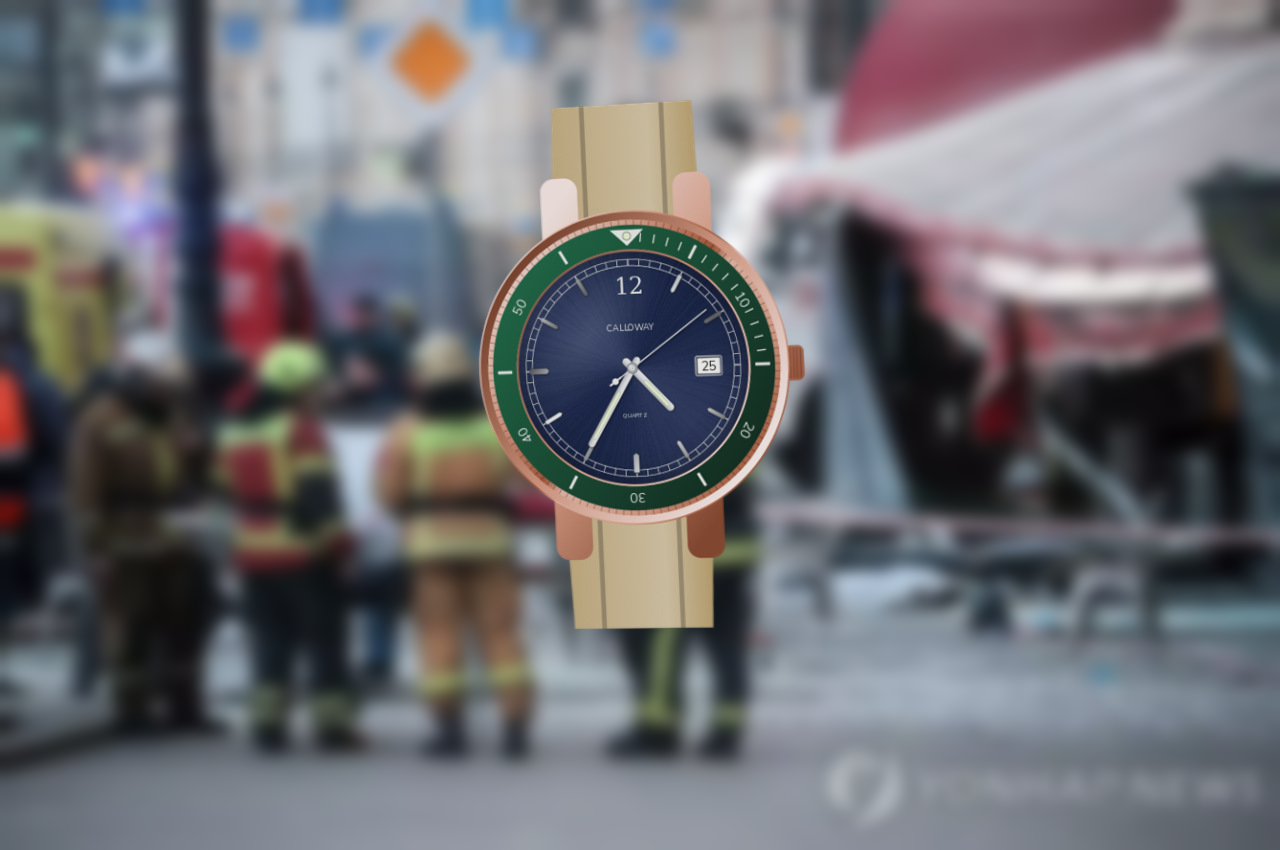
4:35:09
